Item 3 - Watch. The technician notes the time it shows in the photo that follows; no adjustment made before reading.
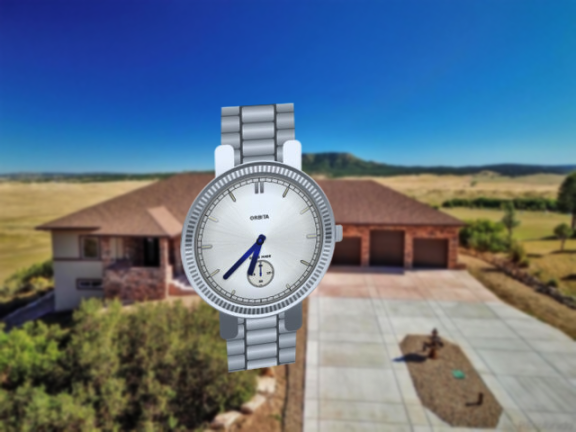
6:38
